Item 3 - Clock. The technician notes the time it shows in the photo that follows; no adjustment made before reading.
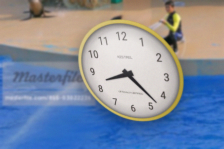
8:23
